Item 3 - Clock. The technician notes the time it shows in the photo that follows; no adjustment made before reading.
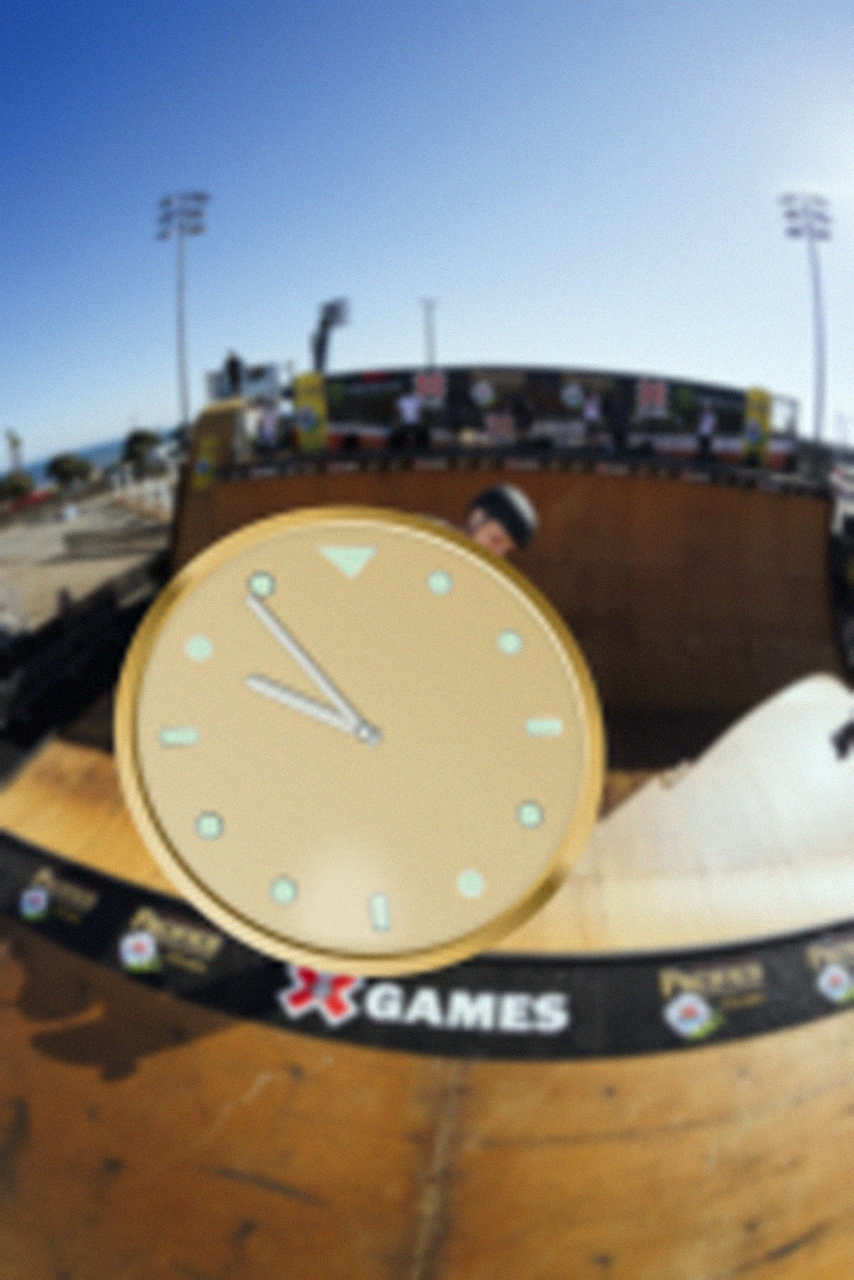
9:54
